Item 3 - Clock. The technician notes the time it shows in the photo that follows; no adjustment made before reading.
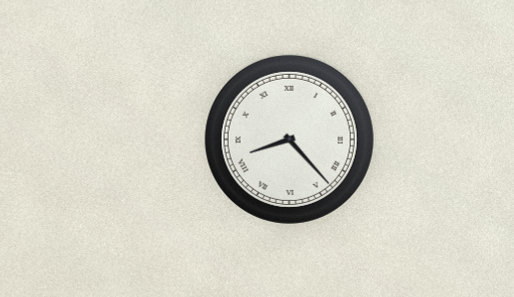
8:23
